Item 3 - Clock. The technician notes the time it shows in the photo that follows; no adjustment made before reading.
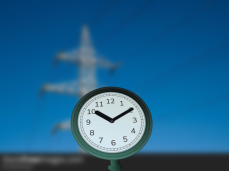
10:10
